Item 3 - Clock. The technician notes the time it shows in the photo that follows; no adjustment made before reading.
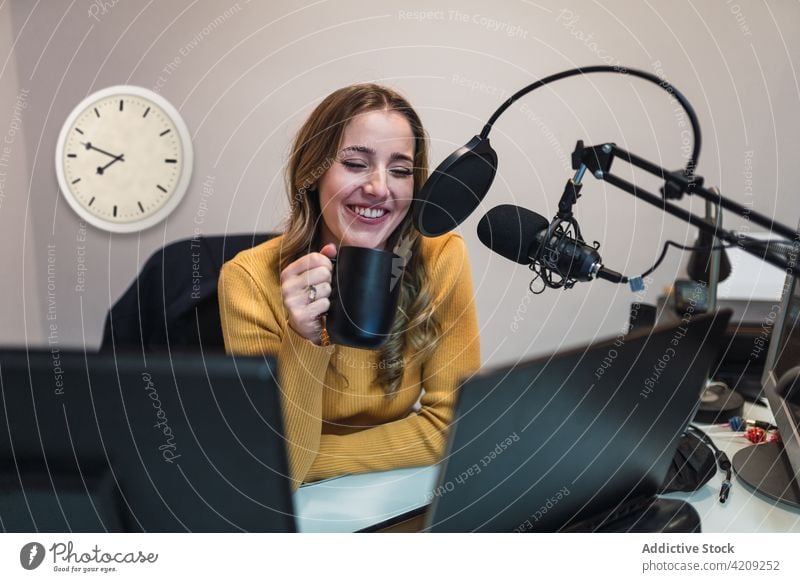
7:48
